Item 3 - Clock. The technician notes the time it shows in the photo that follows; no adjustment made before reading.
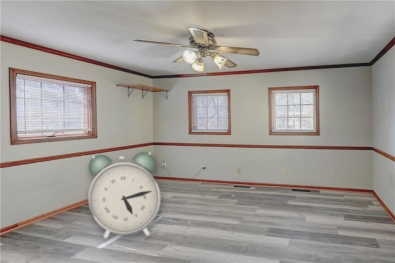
5:13
